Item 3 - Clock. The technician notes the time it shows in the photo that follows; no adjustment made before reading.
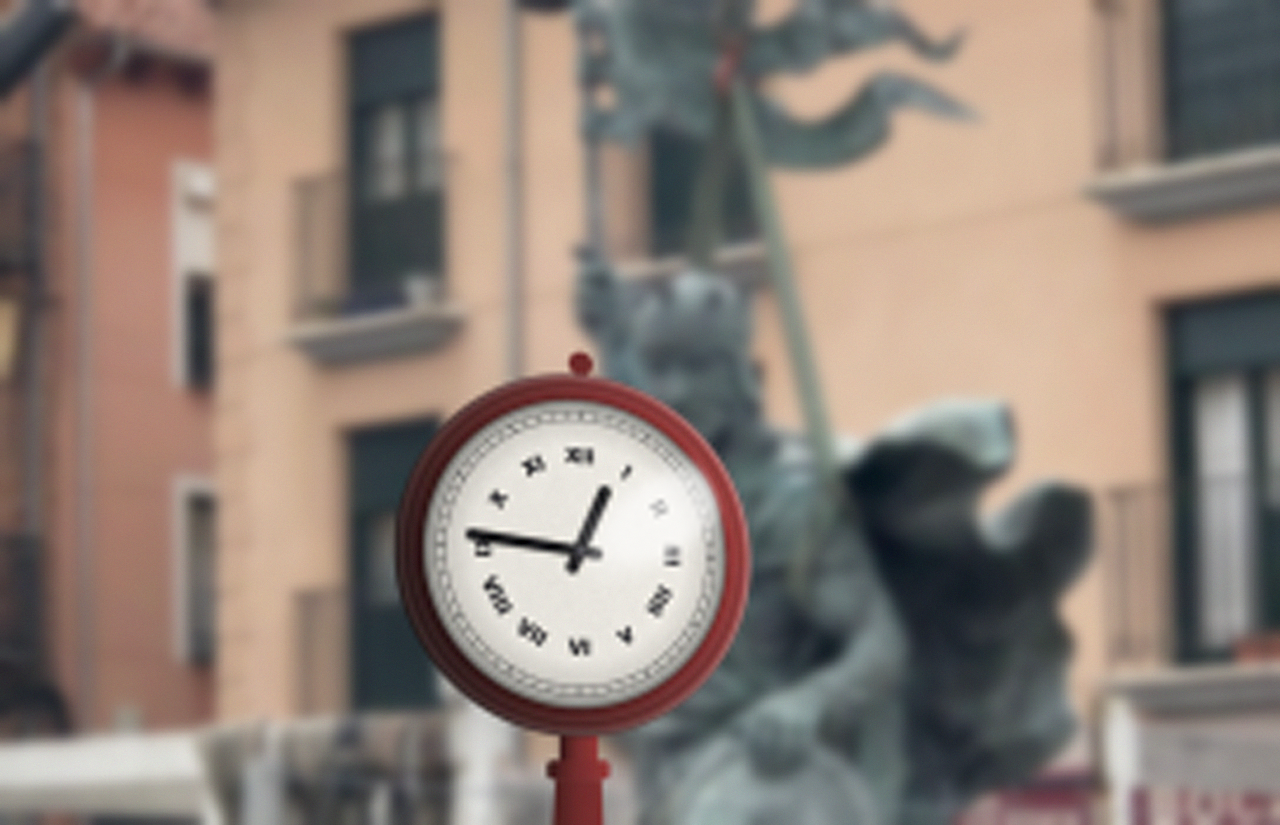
12:46
